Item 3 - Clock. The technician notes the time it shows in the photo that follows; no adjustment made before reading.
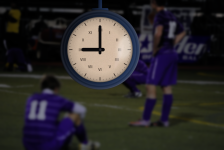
9:00
